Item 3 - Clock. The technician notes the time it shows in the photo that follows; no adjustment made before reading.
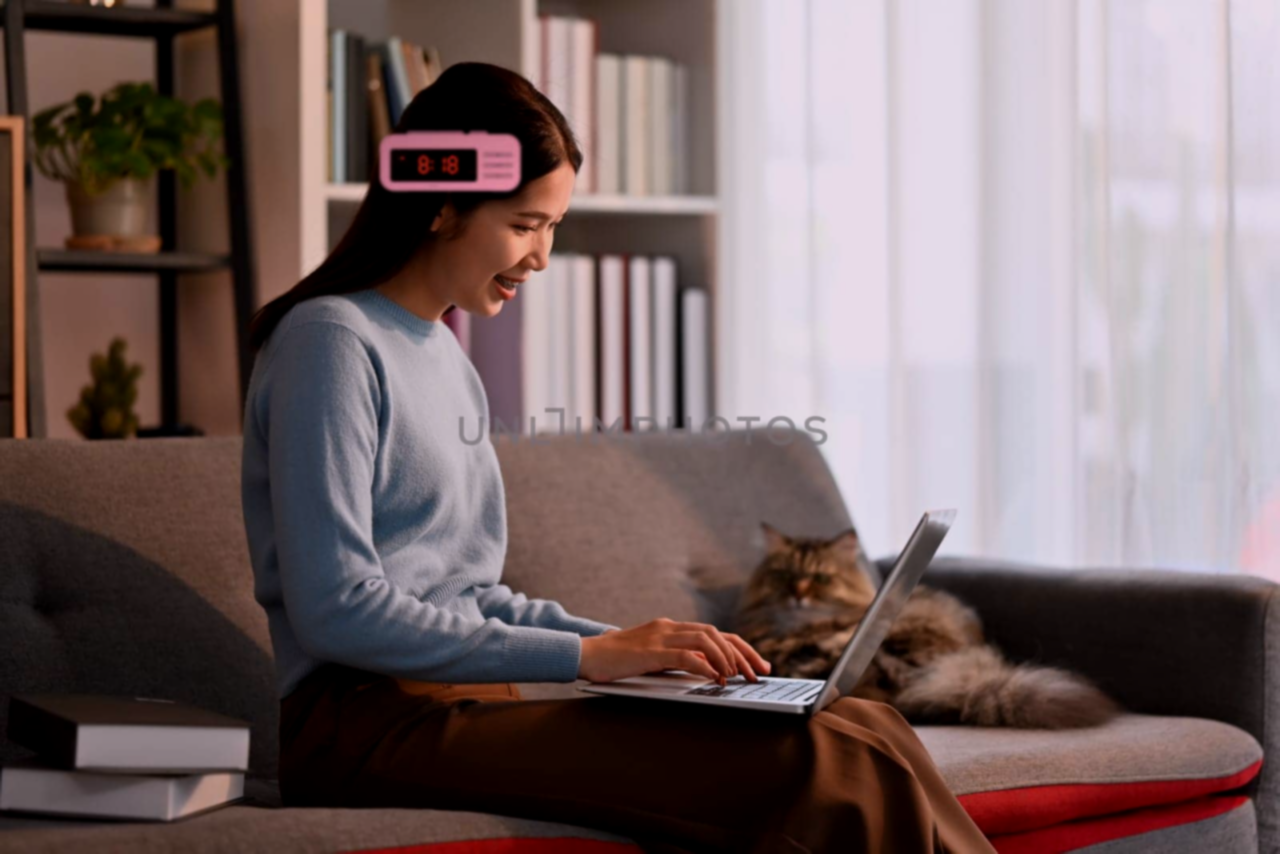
8:18
